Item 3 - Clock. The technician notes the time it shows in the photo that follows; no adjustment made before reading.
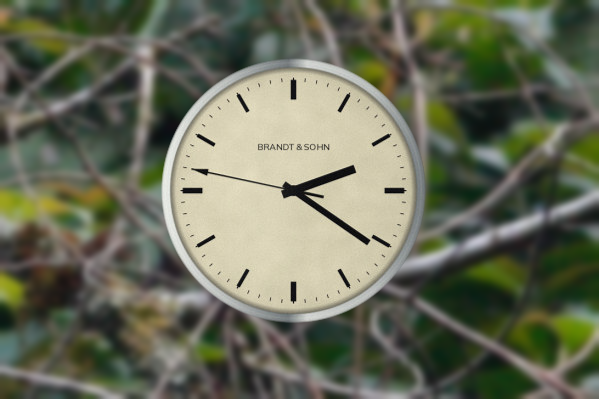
2:20:47
